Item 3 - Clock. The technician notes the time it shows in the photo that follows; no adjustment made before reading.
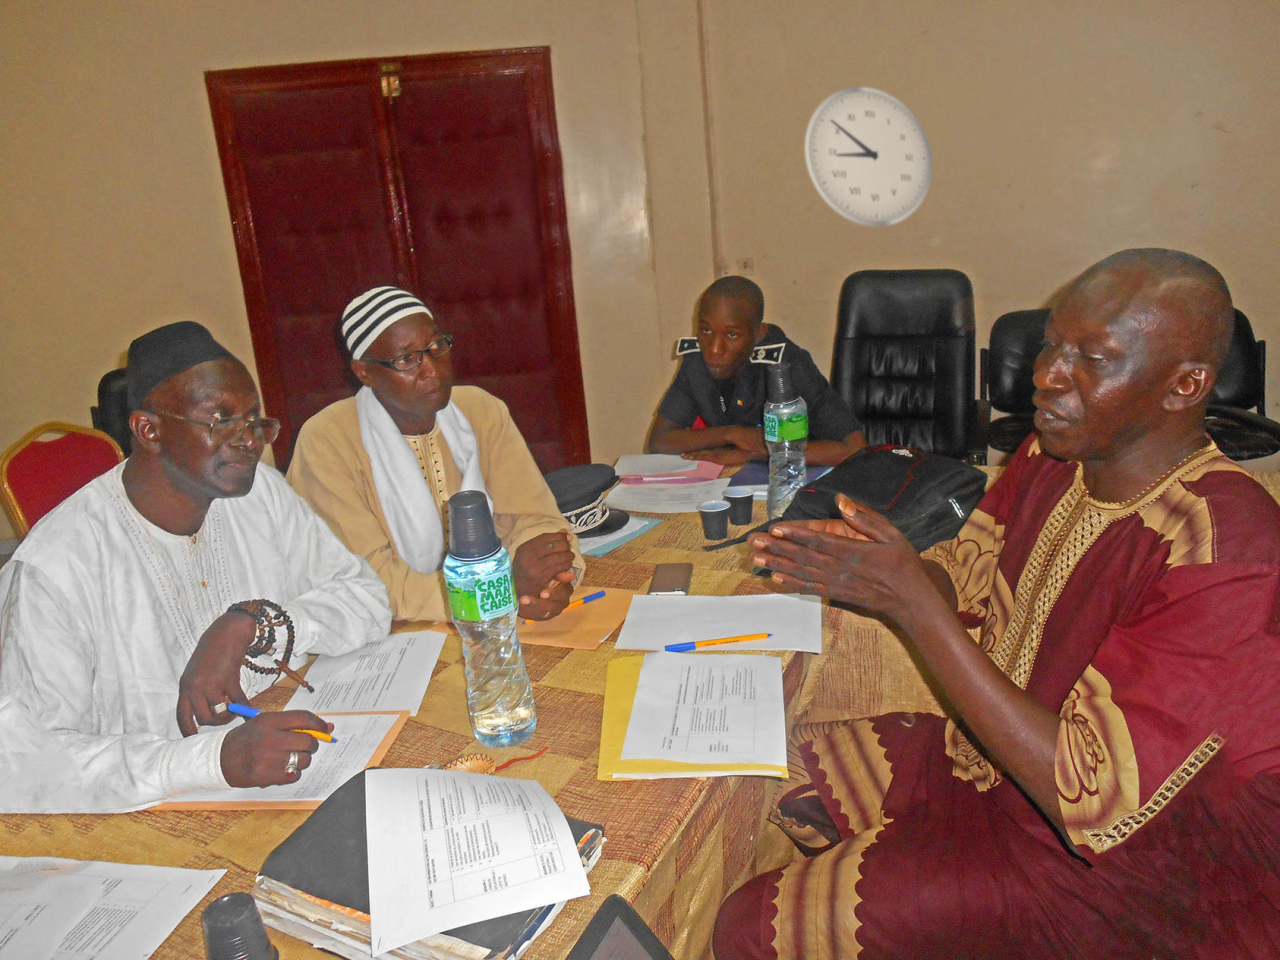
8:51
